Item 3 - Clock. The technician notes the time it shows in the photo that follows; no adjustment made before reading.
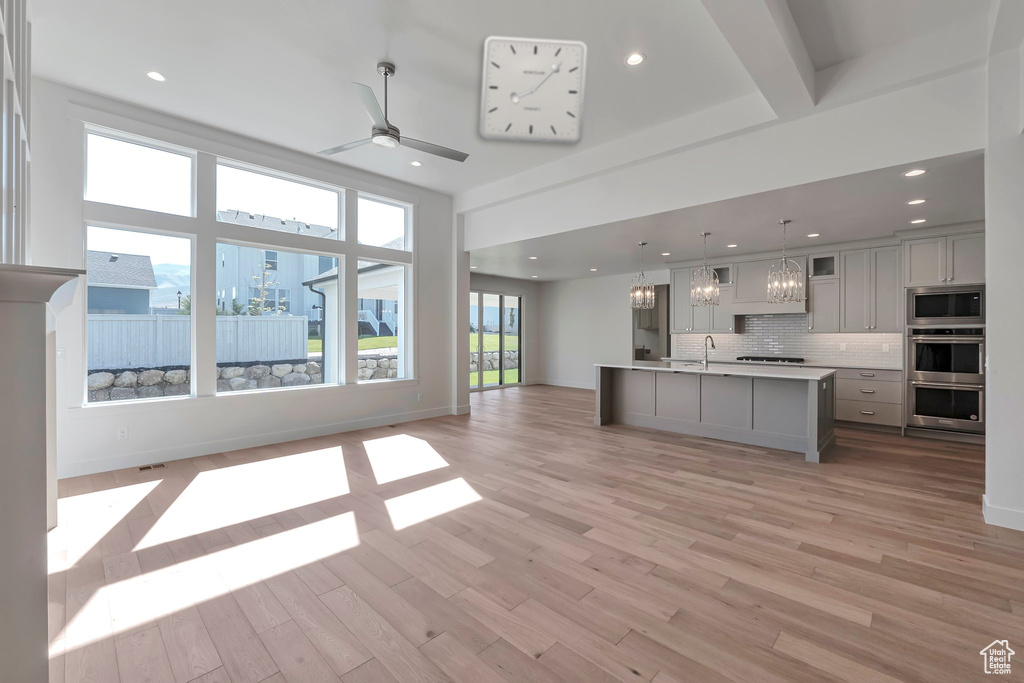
8:07
